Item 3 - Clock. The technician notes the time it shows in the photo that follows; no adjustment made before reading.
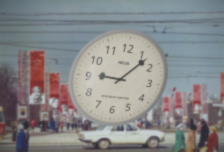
9:07
